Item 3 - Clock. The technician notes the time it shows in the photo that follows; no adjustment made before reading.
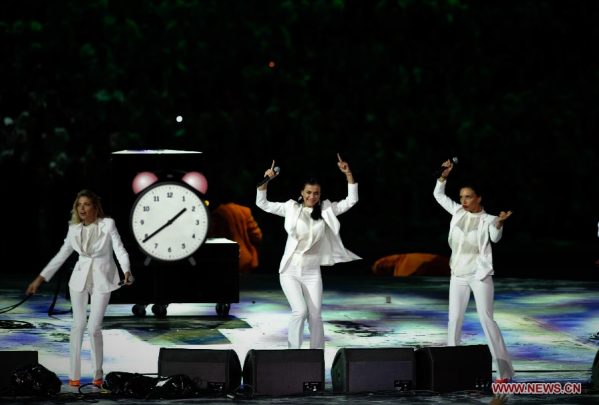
1:39
